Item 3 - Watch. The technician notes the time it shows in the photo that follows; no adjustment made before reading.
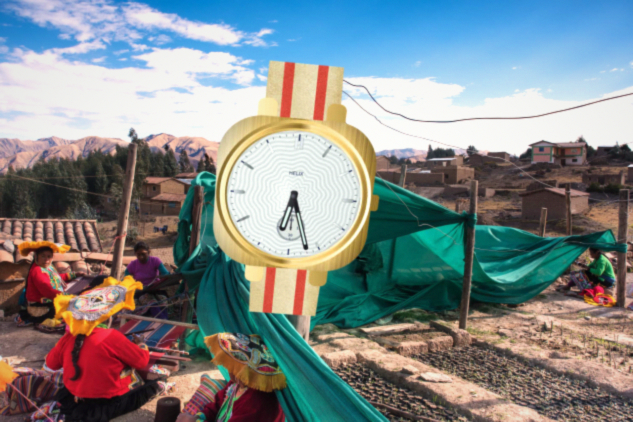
6:27
